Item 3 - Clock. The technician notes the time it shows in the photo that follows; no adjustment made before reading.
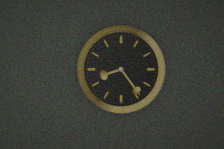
8:24
